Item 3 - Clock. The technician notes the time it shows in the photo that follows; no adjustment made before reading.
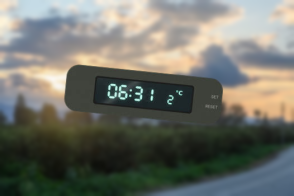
6:31
